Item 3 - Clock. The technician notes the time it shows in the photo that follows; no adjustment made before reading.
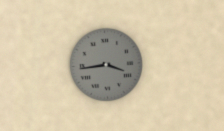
3:44
